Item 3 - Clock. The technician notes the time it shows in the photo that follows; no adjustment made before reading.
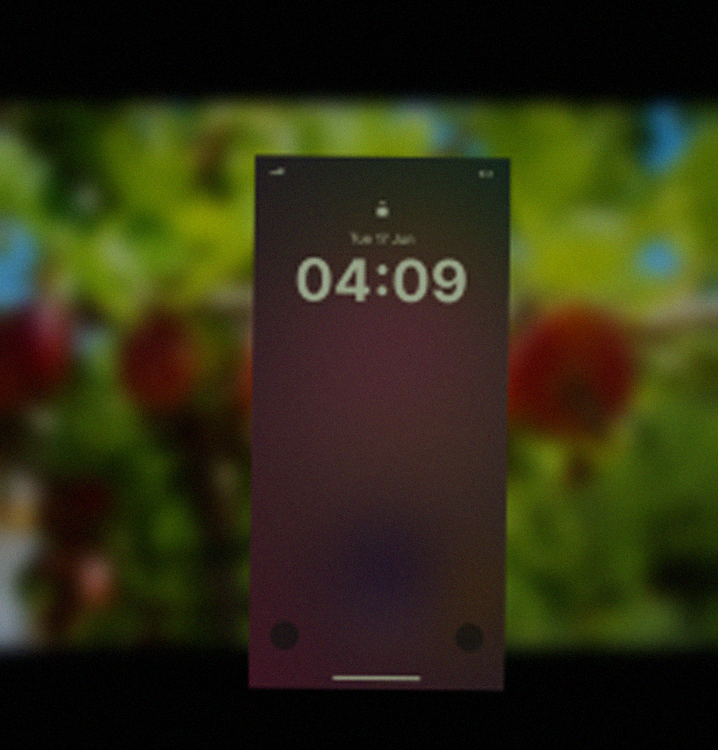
4:09
